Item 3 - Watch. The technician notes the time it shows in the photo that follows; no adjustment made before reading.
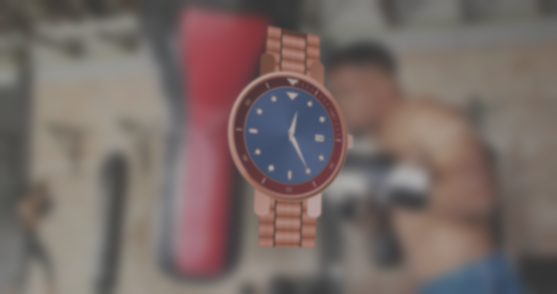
12:25
